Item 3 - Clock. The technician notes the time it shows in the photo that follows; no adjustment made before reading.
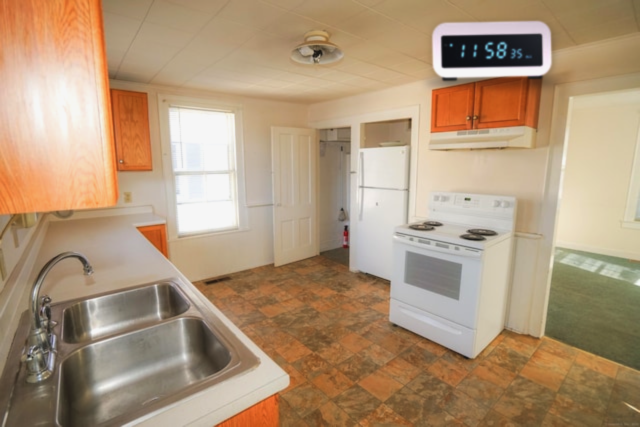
11:58
